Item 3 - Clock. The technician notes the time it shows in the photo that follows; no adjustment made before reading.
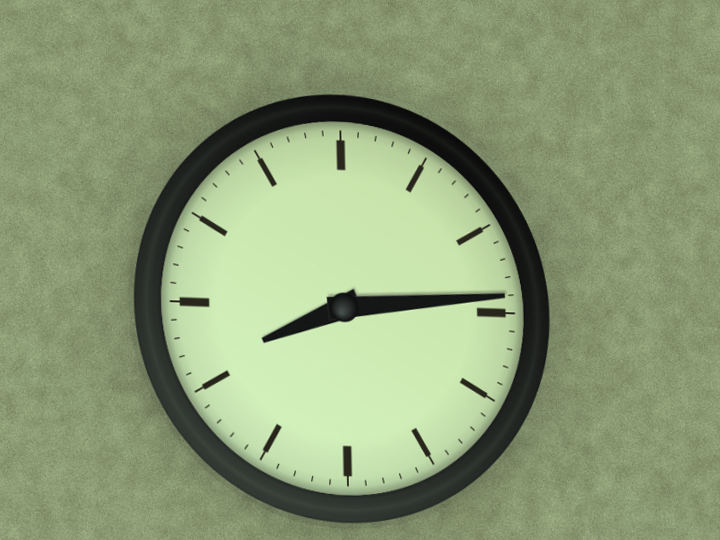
8:14
